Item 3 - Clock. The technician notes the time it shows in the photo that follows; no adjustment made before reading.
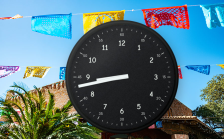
8:43
